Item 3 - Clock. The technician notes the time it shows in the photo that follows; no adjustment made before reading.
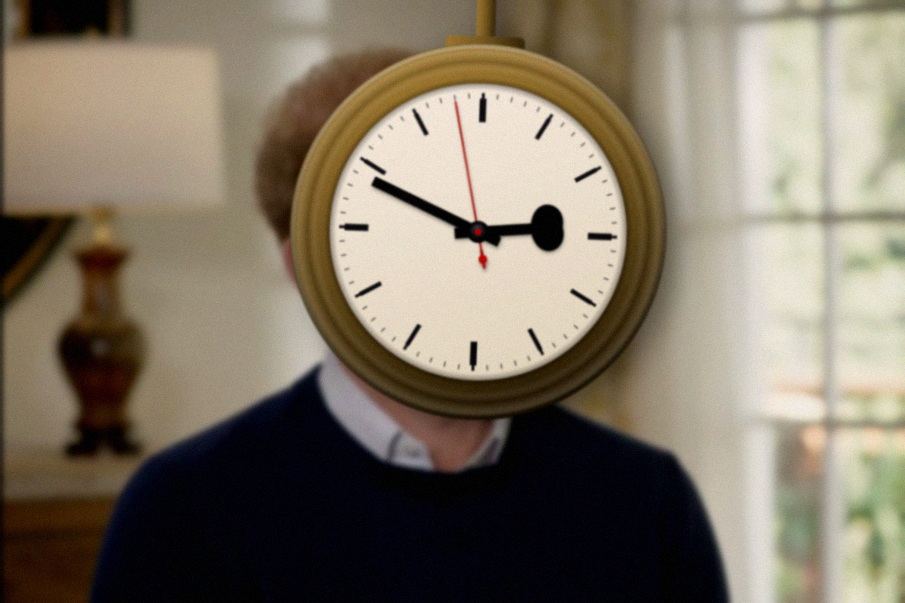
2:48:58
